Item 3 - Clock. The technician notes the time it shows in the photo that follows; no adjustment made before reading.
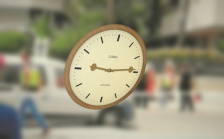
9:14
